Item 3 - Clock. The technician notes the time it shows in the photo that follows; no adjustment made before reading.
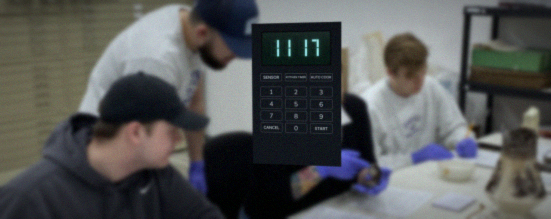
11:17
